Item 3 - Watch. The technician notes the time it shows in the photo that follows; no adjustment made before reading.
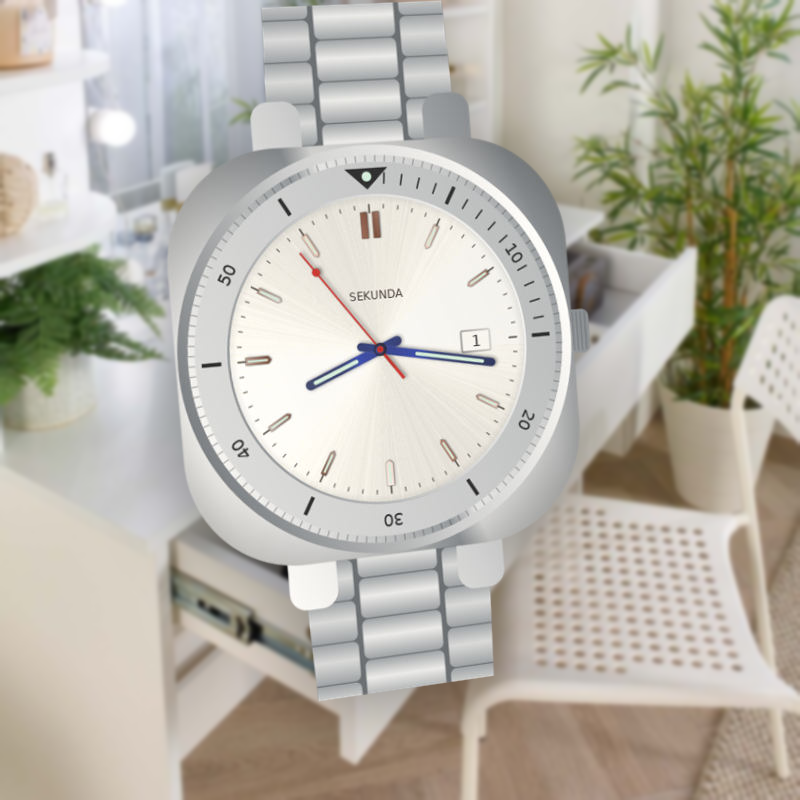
8:16:54
